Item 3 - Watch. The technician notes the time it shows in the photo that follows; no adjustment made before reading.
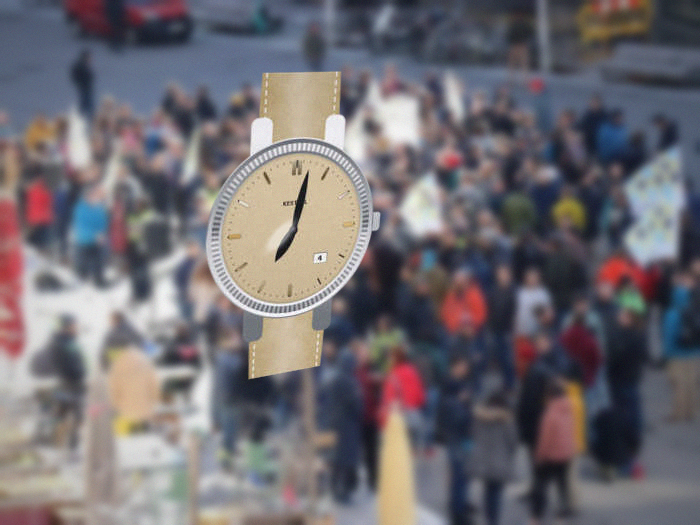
7:02
